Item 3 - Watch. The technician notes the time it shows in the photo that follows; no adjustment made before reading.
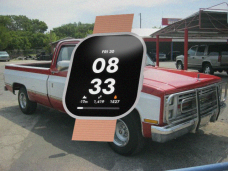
8:33
